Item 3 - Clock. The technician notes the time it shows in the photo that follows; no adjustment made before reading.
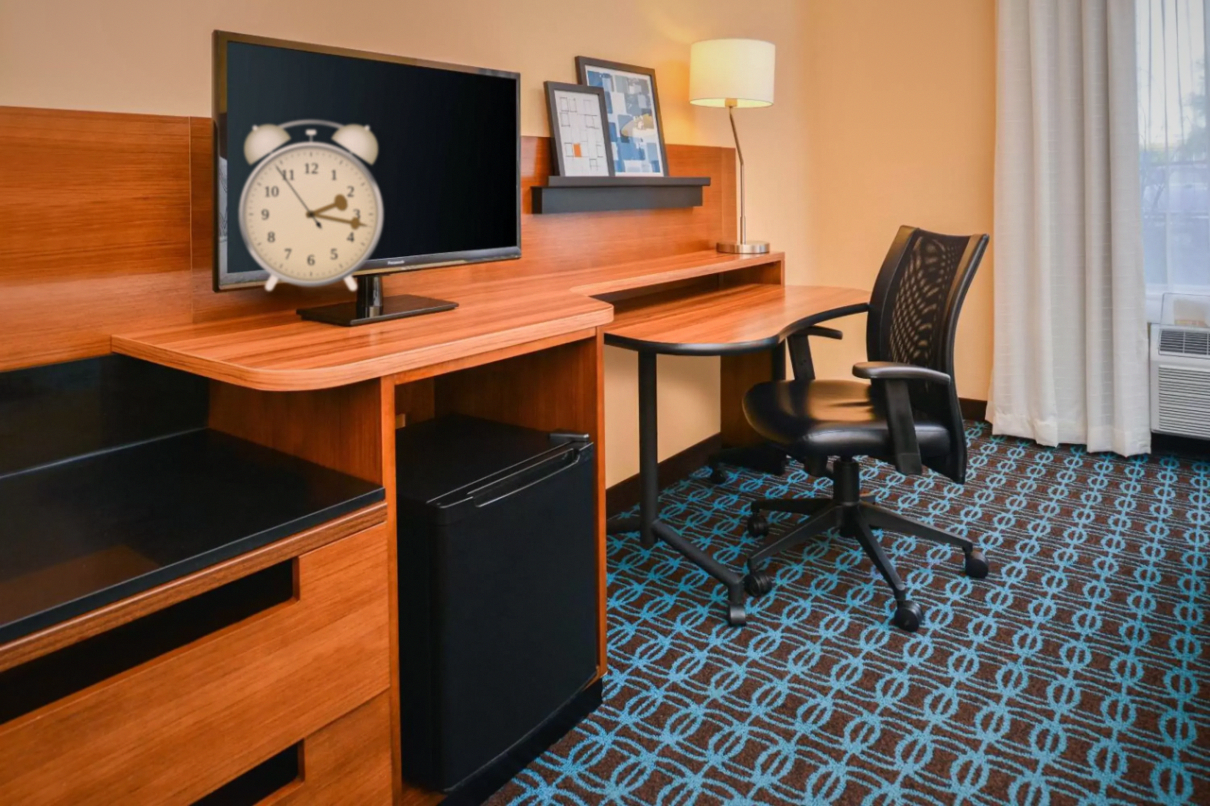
2:16:54
